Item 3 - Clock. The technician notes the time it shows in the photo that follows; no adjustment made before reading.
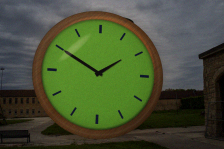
1:50
